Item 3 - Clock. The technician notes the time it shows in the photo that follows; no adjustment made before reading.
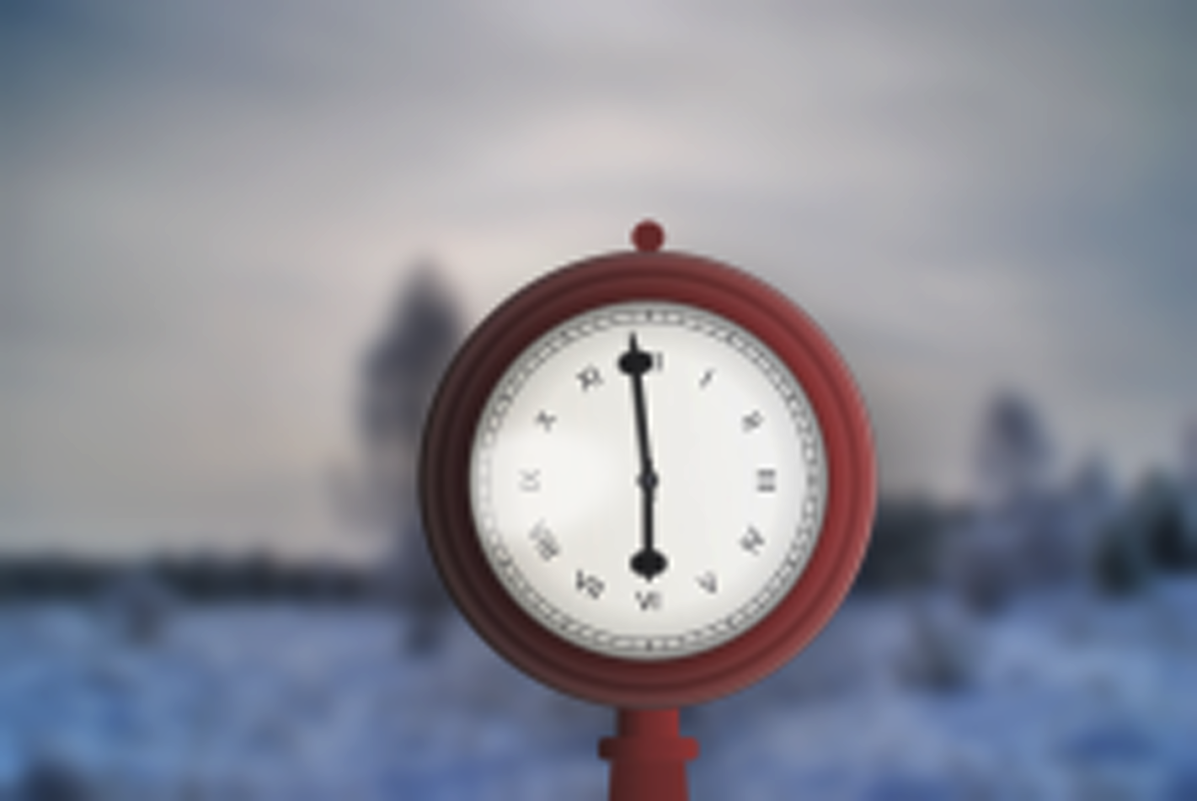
5:59
